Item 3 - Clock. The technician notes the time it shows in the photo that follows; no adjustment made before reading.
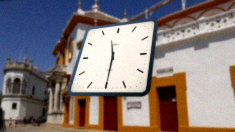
11:30
